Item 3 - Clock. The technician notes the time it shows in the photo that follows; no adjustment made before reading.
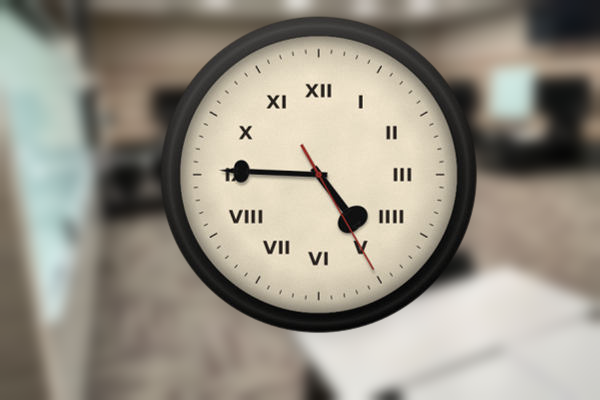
4:45:25
